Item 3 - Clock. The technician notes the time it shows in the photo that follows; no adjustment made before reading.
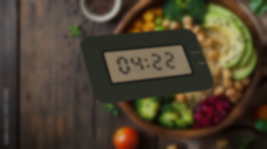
4:22
